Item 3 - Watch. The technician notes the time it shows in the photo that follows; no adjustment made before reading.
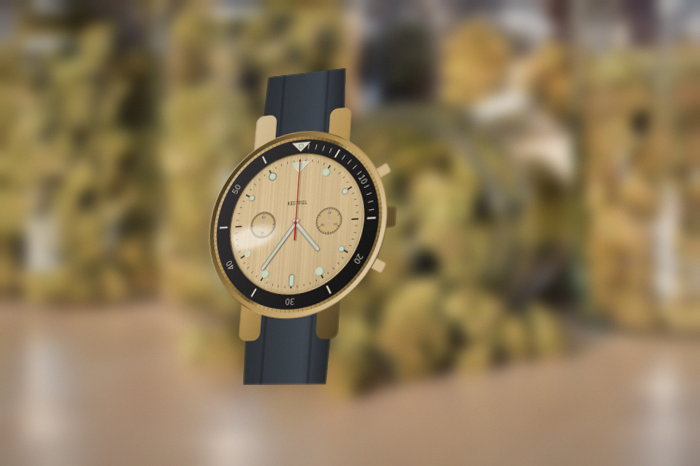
4:36
